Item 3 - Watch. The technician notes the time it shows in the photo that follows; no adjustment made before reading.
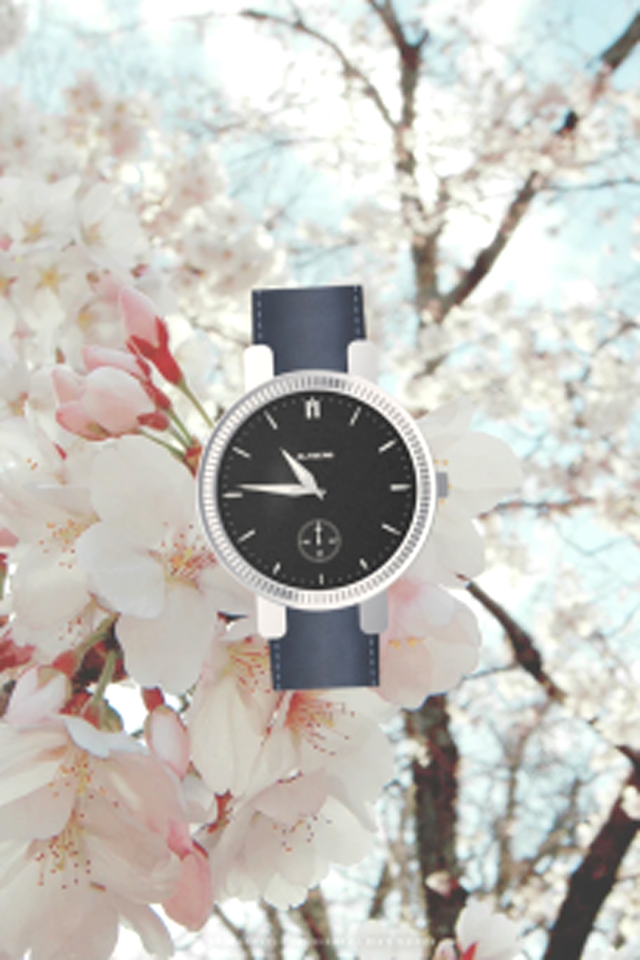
10:46
